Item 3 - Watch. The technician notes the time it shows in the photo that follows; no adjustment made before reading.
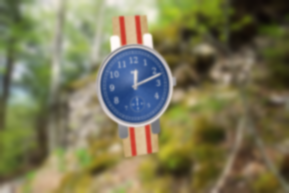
12:12
